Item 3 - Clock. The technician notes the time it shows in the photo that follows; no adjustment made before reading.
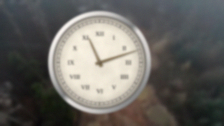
11:12
